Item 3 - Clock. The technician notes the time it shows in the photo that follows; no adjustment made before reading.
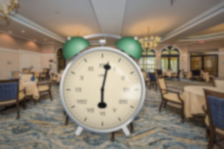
6:02
